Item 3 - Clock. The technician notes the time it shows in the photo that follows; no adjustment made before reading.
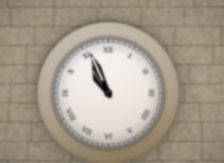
10:56
